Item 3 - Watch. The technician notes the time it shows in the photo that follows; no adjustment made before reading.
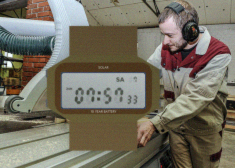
7:57:33
